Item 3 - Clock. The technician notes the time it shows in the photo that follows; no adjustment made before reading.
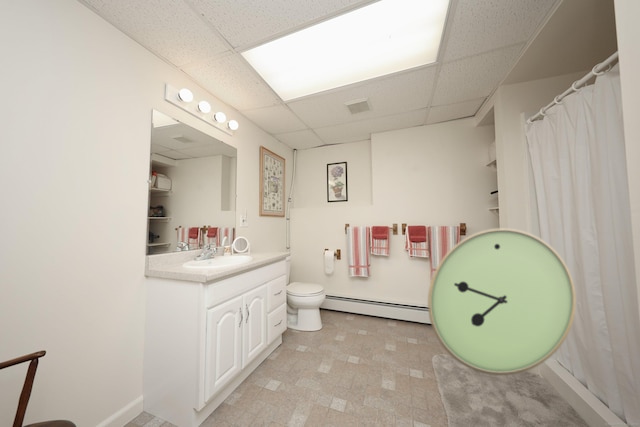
7:49
